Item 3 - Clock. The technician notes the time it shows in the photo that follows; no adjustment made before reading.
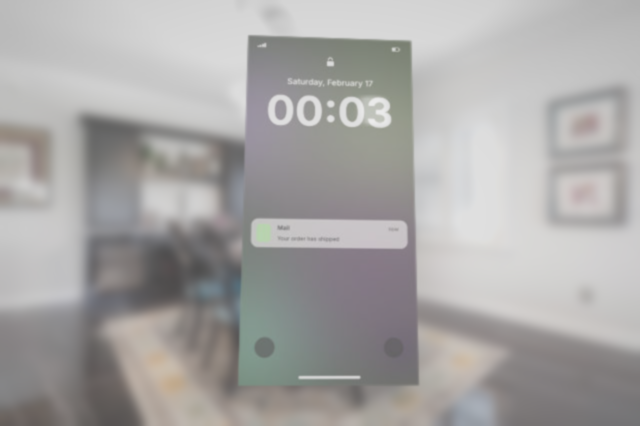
0:03
